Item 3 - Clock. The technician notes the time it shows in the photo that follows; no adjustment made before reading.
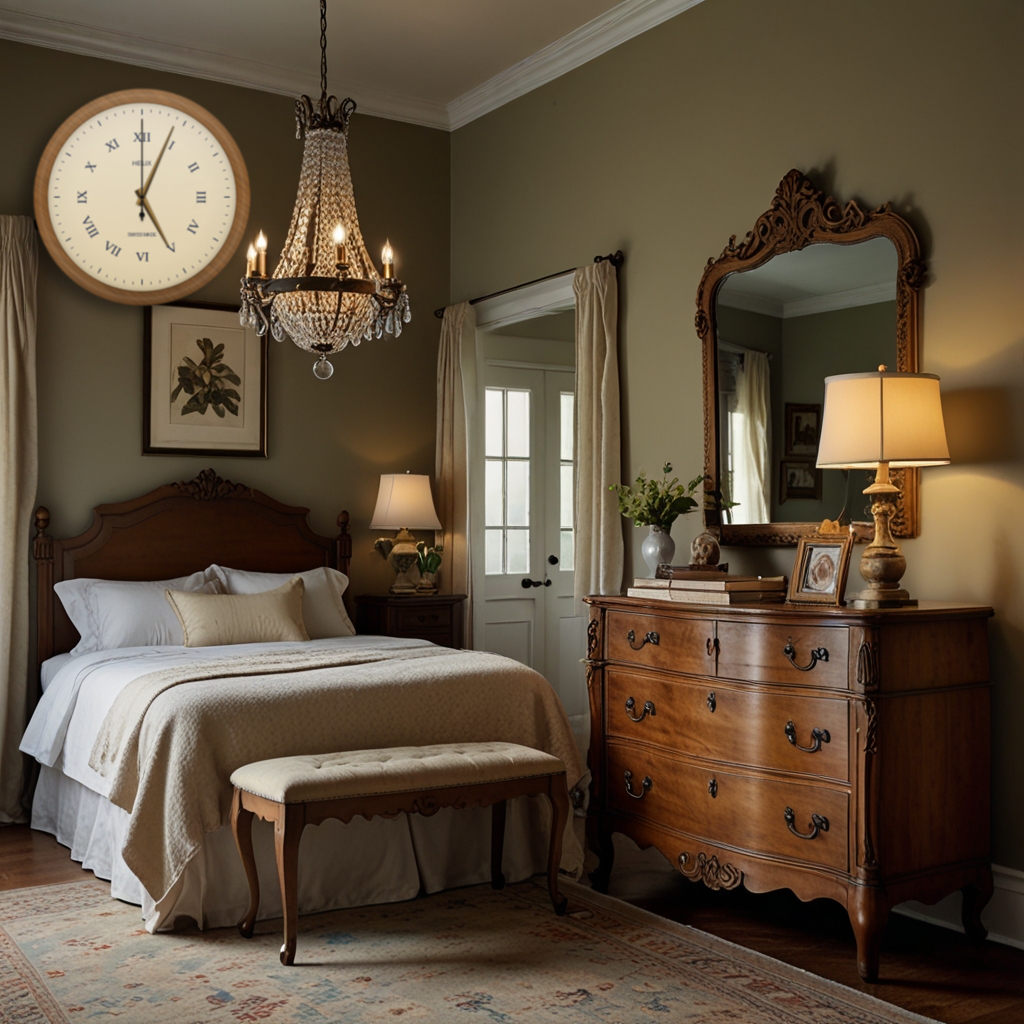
5:04:00
